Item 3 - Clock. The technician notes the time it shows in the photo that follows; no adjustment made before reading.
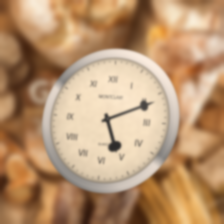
5:11
